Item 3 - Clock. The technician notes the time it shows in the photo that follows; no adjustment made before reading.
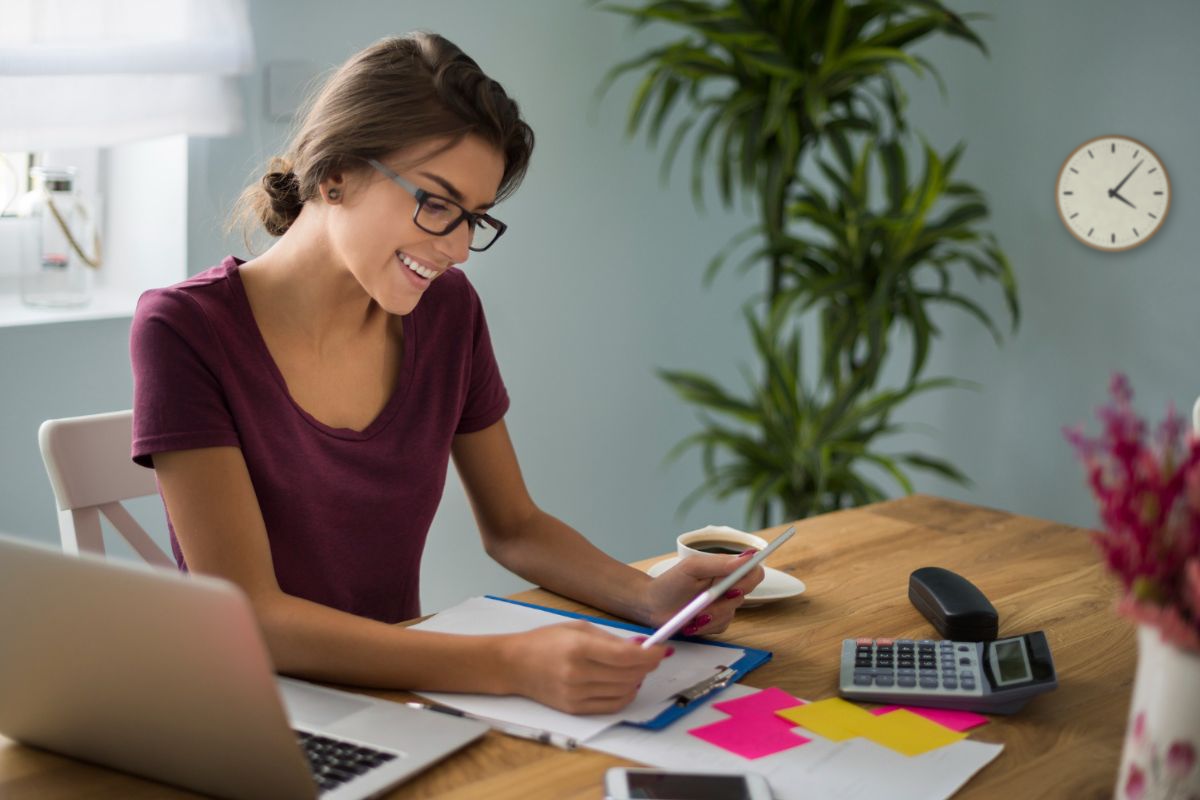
4:07
